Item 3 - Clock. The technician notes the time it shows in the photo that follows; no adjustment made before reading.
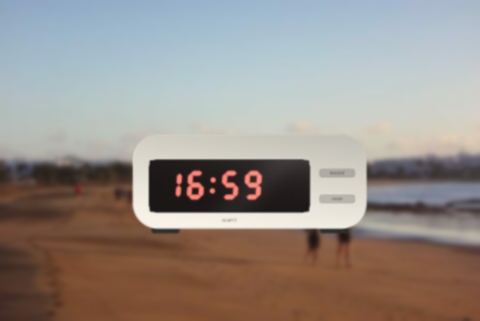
16:59
